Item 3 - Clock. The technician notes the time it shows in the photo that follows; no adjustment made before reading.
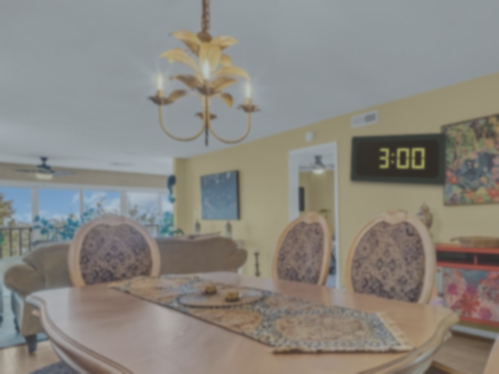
3:00
